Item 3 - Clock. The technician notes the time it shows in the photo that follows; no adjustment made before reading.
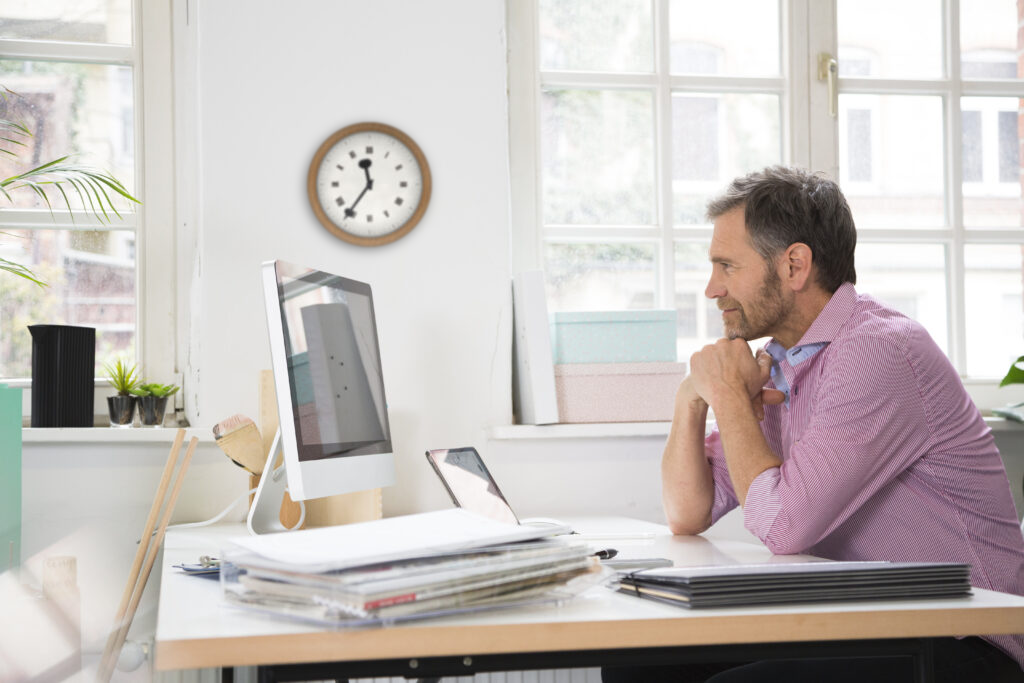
11:36
